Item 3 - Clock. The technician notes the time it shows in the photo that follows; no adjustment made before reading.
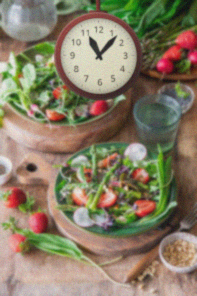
11:07
